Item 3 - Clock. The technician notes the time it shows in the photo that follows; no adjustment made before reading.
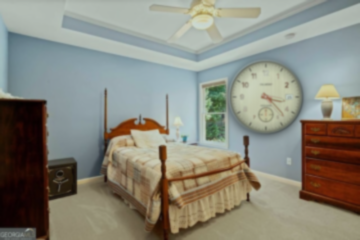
3:23
